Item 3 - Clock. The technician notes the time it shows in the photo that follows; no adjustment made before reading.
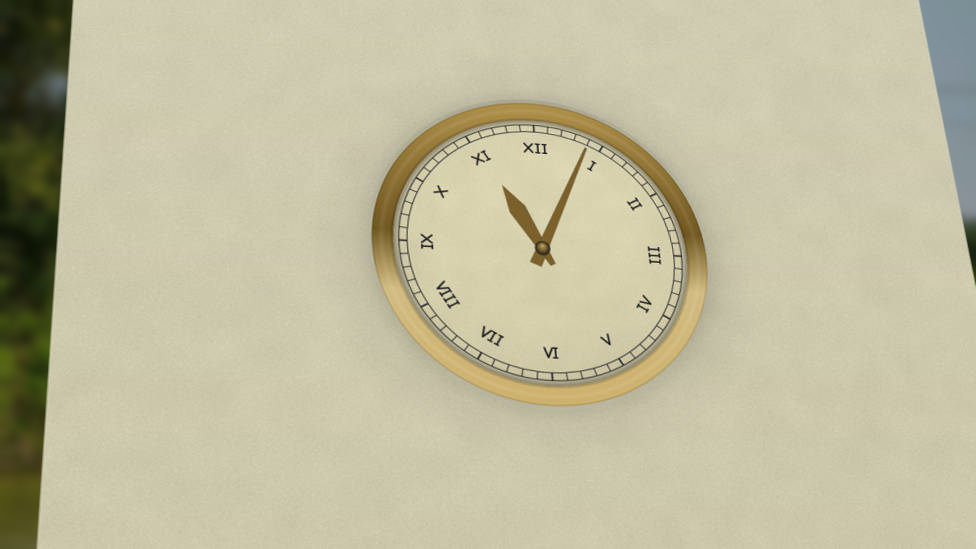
11:04
